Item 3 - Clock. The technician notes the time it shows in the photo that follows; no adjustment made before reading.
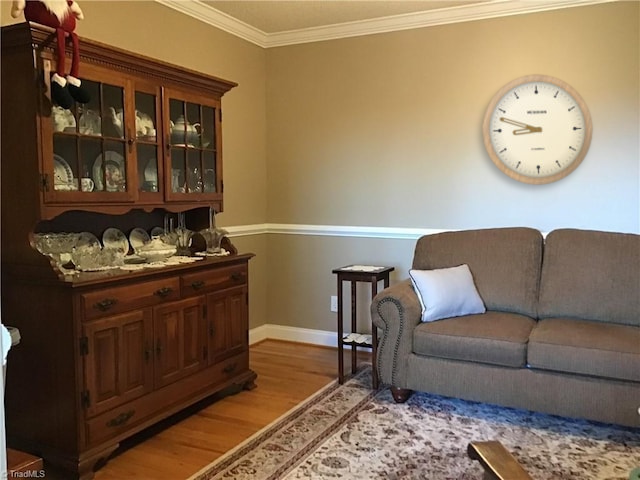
8:48
